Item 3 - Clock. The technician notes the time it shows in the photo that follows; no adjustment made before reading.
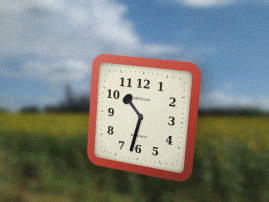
10:32
